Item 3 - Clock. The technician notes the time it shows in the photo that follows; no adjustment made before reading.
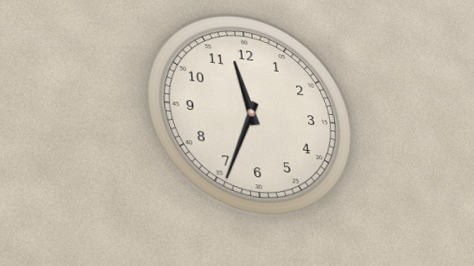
11:34
